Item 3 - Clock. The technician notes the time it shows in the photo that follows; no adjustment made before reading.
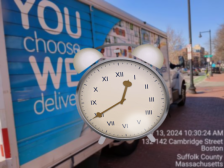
12:40
